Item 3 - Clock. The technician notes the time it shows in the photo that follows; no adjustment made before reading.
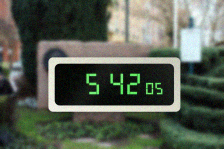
5:42:05
